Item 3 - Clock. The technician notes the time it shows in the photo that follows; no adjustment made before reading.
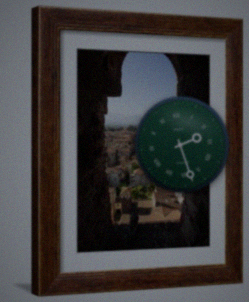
2:28
